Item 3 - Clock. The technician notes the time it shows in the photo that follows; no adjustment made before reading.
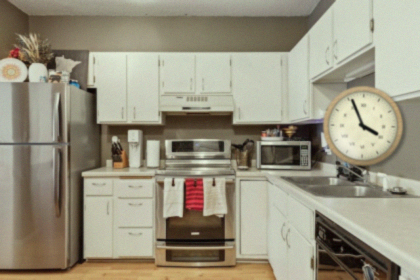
3:56
